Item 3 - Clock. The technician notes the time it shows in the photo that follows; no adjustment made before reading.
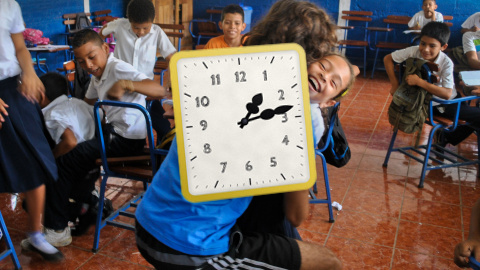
1:13
